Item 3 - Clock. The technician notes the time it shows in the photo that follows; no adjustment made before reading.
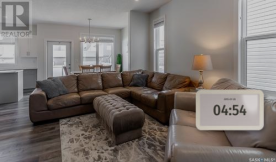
4:54
